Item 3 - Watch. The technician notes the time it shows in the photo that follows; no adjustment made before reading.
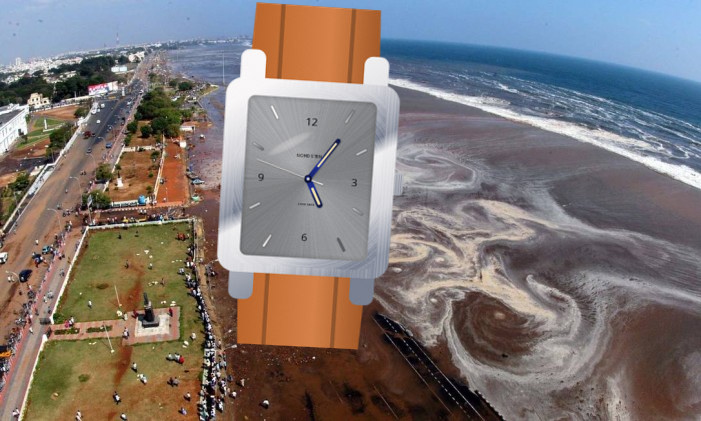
5:05:48
